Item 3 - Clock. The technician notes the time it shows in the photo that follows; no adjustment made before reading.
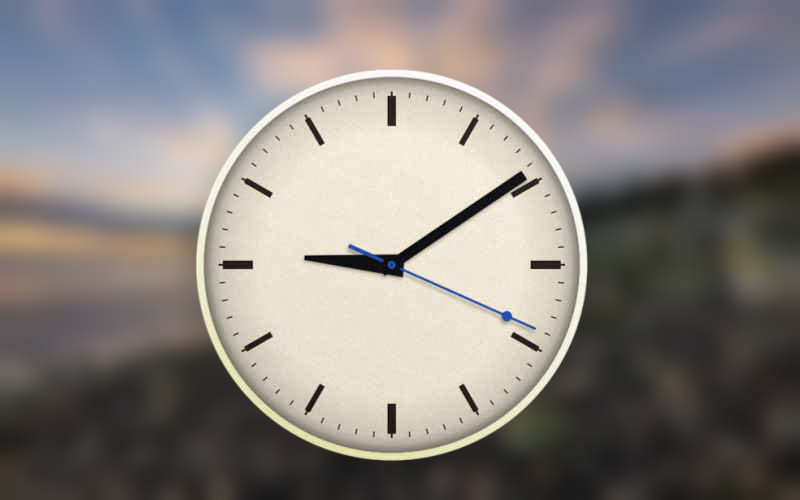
9:09:19
